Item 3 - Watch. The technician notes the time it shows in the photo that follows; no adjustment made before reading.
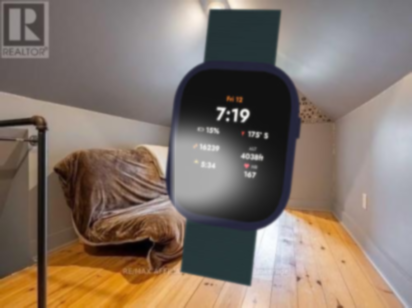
7:19
